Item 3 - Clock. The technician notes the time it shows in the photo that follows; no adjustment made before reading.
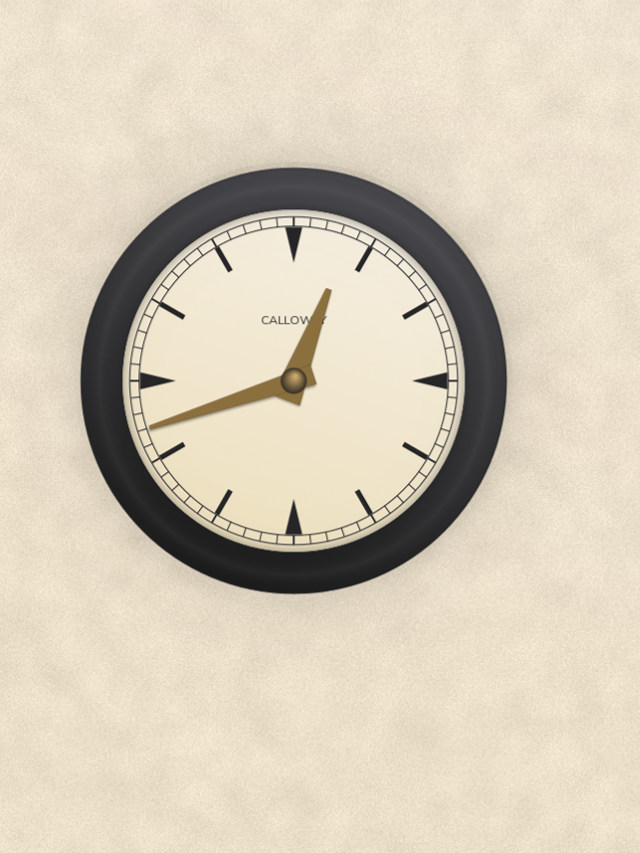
12:42
